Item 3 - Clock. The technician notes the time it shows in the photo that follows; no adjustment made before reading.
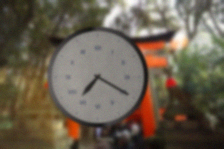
7:20
